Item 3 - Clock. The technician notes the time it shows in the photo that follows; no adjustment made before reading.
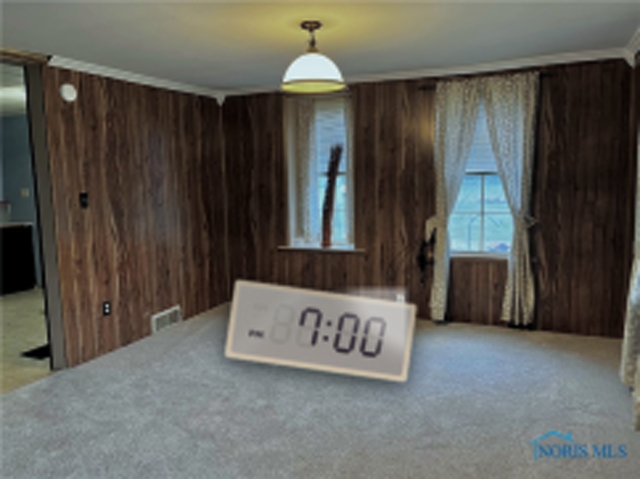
7:00
